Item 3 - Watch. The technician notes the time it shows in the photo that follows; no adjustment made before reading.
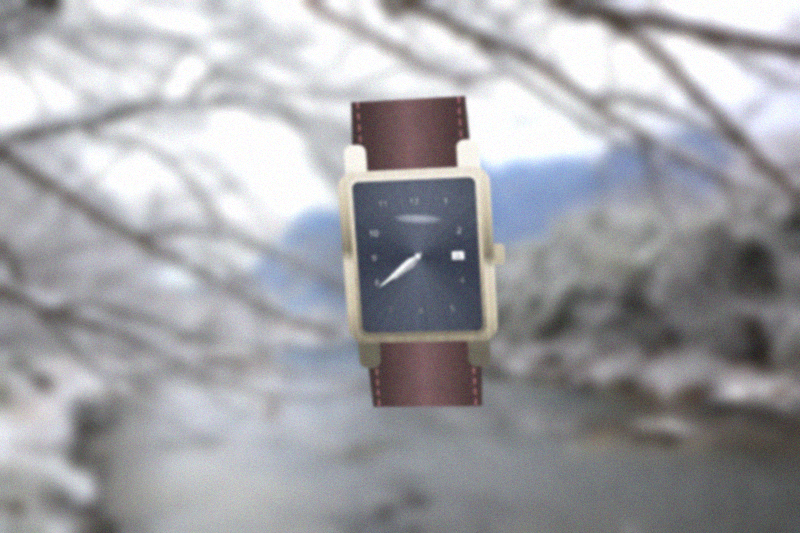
7:39
